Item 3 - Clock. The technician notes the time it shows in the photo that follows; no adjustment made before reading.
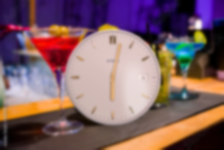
6:02
